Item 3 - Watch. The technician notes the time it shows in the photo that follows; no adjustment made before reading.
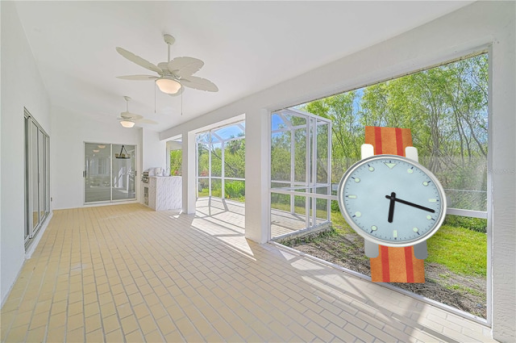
6:18
